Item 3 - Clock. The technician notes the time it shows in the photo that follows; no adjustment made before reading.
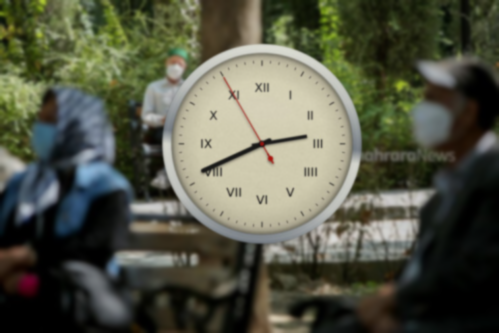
2:40:55
